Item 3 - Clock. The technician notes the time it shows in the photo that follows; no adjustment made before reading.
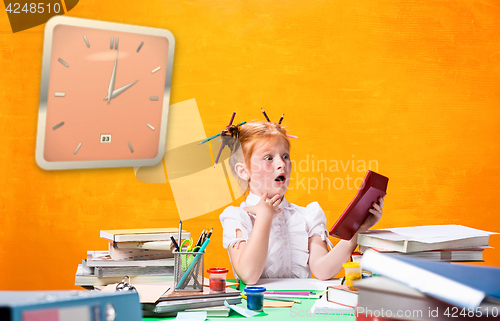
2:01
